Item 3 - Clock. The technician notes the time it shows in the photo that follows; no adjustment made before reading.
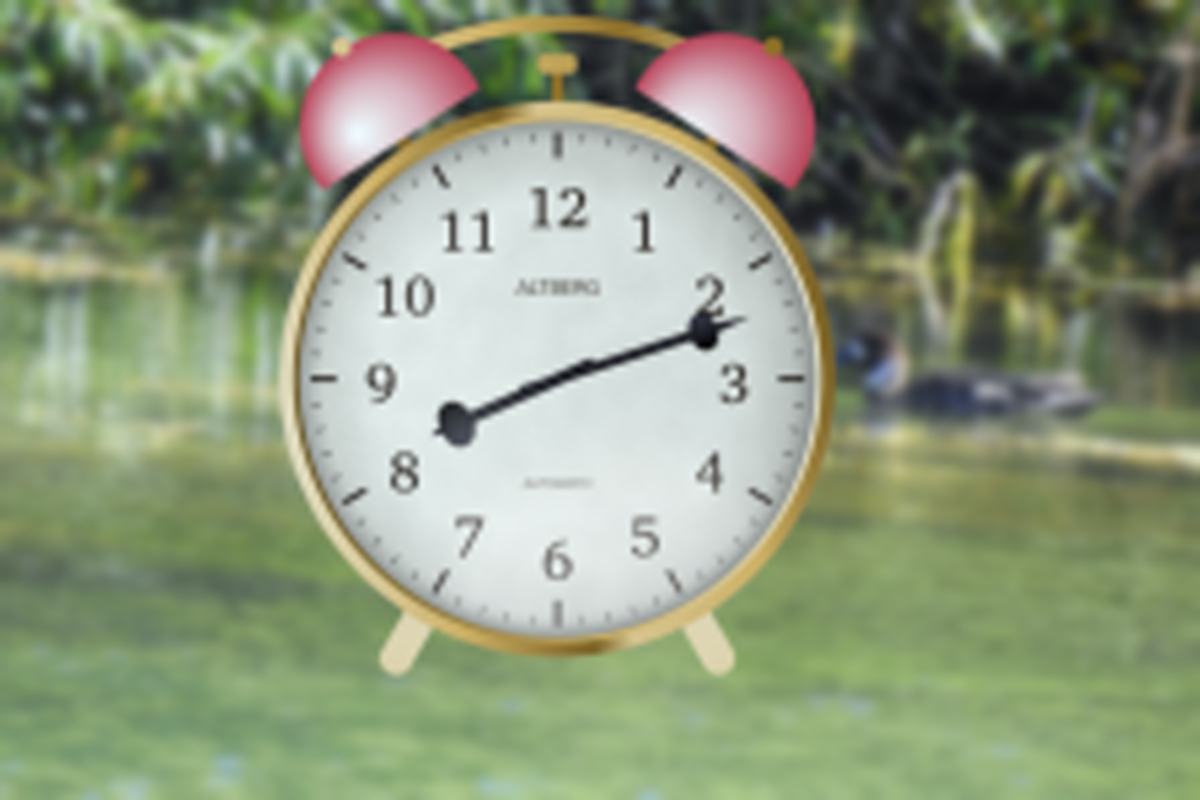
8:12
